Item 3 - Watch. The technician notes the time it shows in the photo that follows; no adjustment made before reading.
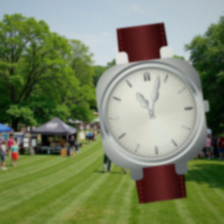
11:03
